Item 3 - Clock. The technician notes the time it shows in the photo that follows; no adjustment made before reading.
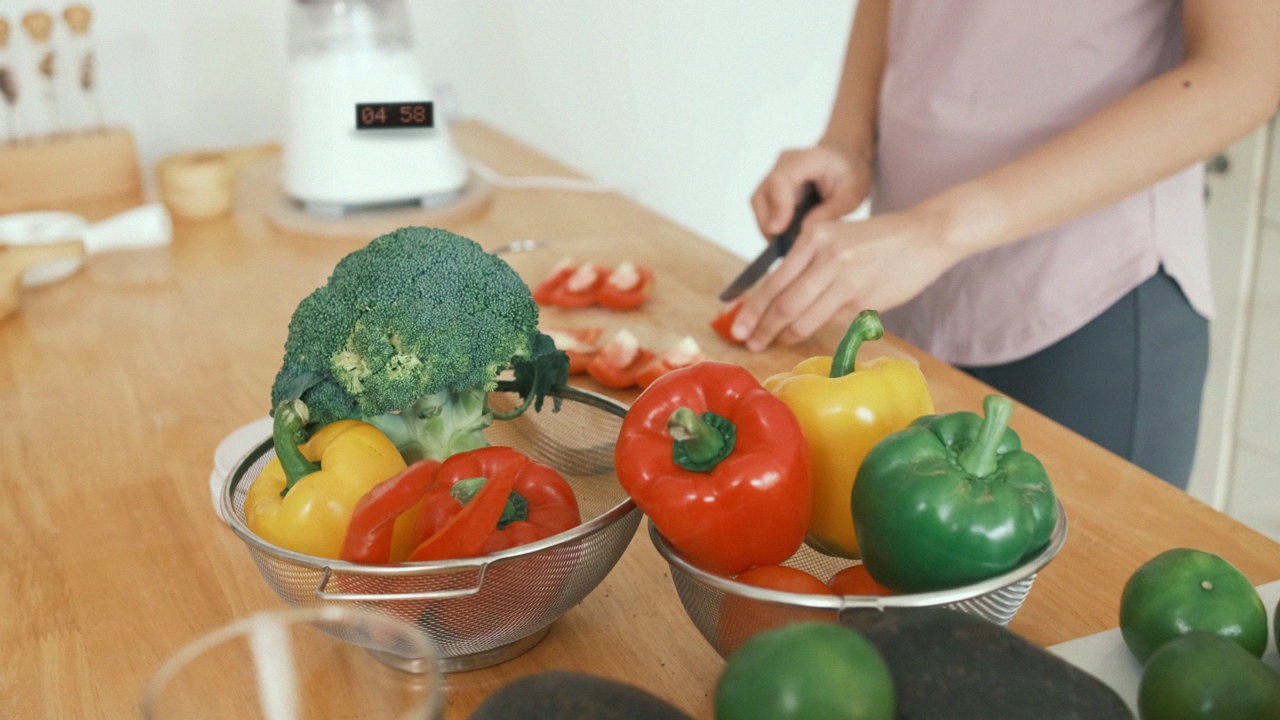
4:58
